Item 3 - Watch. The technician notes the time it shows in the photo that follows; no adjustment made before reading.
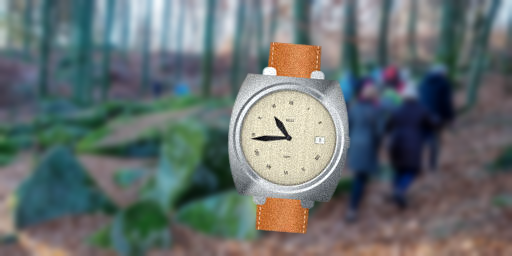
10:44
